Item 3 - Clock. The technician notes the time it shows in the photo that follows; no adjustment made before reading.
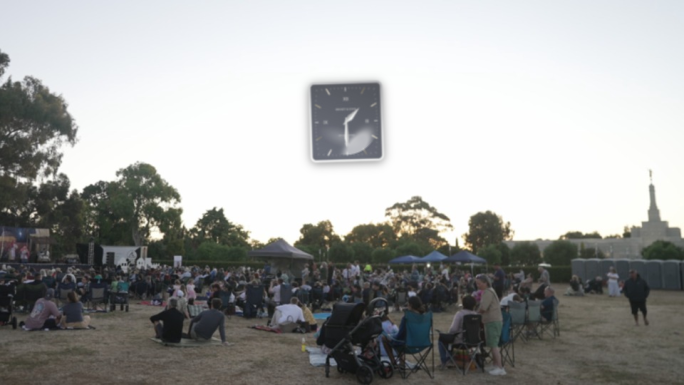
1:30
